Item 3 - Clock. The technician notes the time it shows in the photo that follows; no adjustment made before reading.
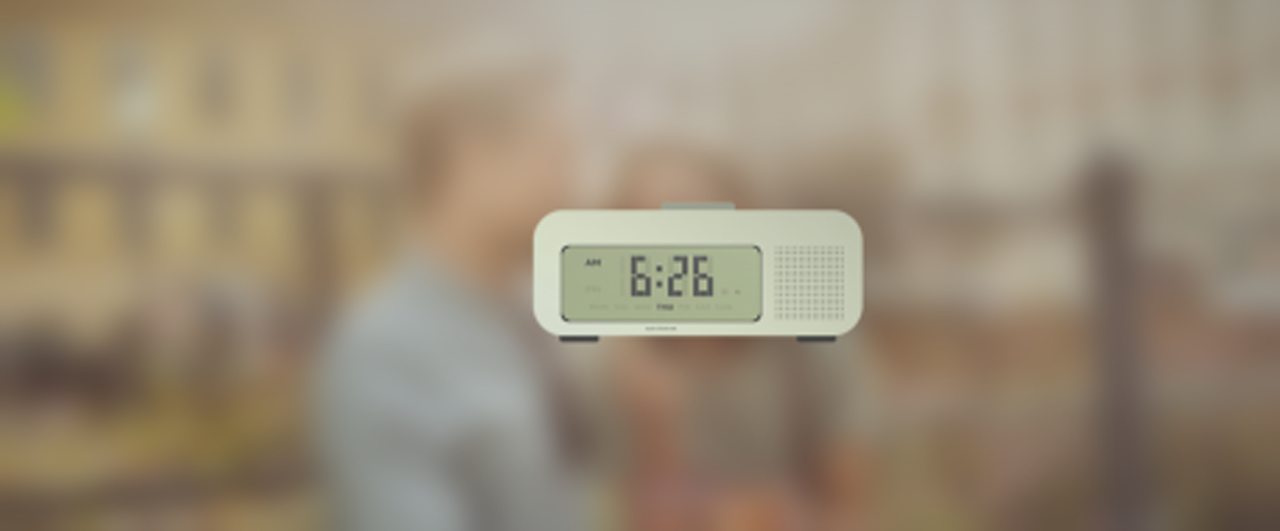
6:26
